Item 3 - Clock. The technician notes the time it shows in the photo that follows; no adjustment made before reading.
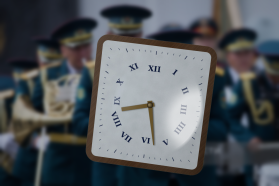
8:28
